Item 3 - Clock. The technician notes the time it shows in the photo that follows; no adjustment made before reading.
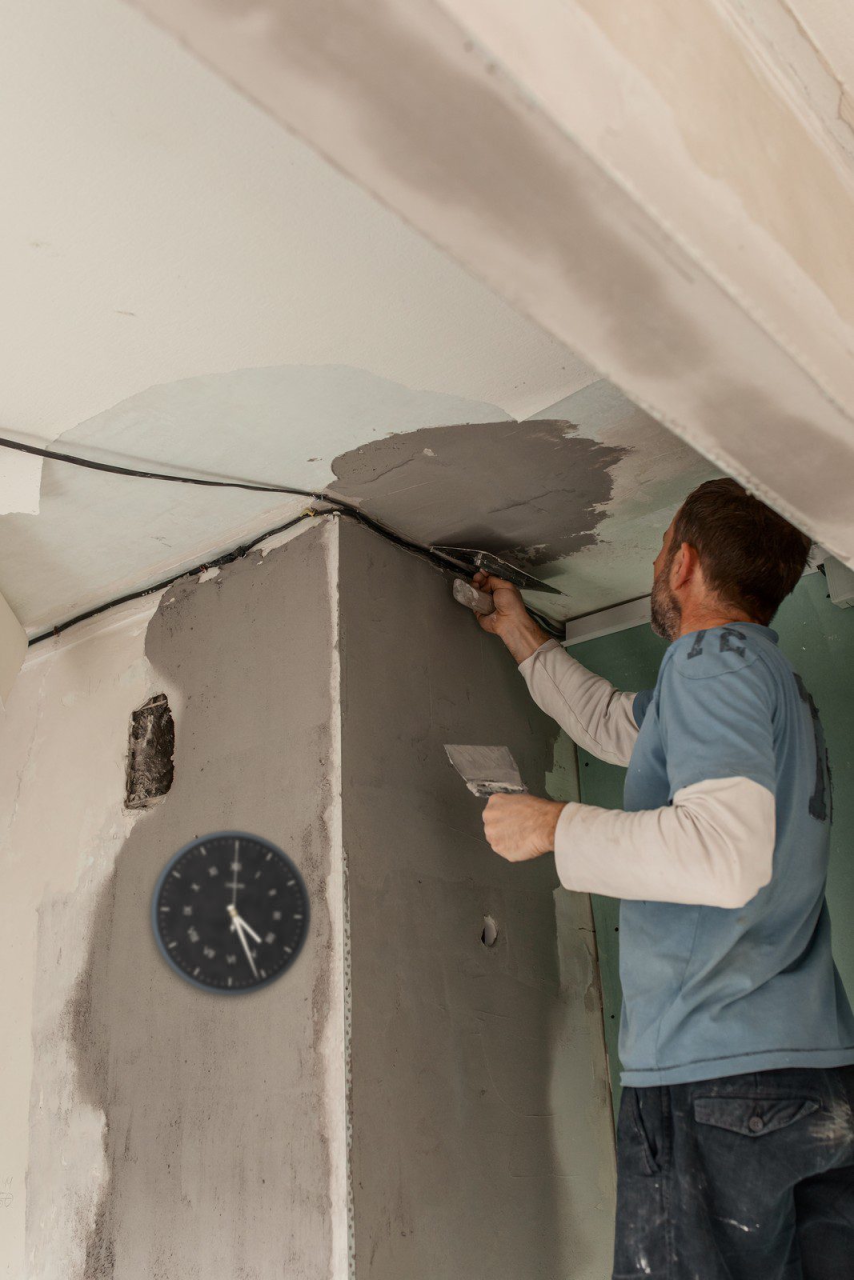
4:26:00
